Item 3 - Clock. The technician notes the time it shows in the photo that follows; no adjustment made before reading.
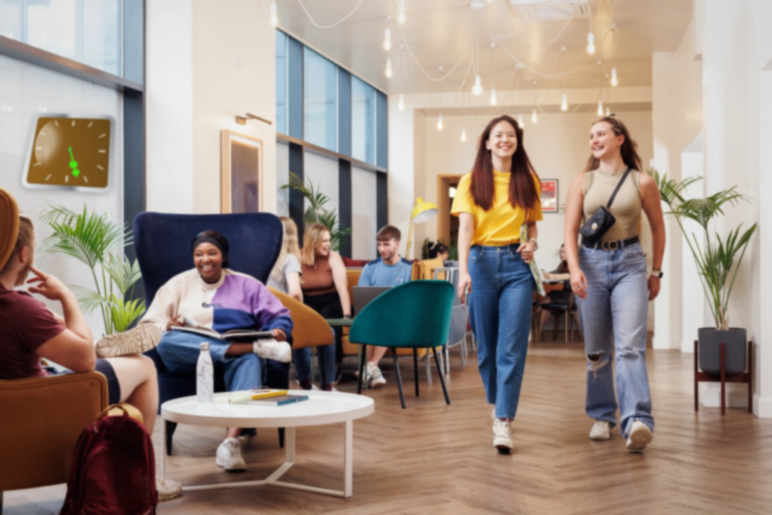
5:27
